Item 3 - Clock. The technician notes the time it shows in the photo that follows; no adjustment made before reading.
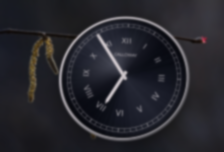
6:54
